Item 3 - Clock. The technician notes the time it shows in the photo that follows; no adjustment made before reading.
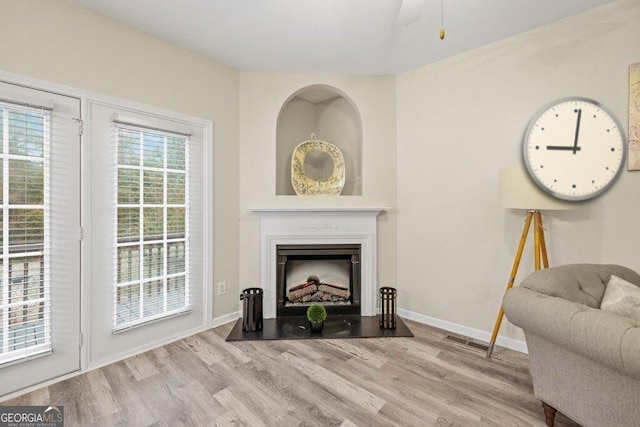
9:01
